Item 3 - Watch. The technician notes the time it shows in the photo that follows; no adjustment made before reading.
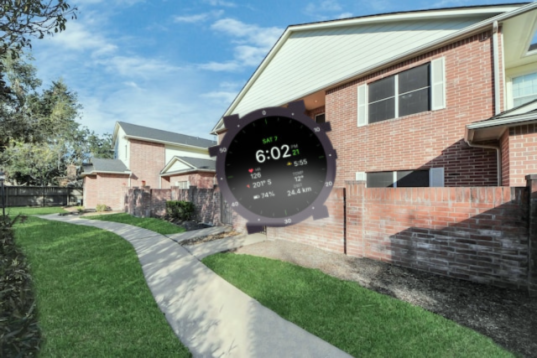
6:02
